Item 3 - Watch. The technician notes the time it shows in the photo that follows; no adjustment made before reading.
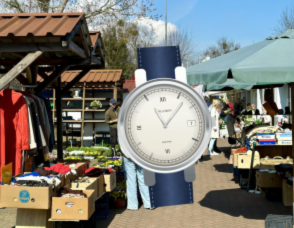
11:07
